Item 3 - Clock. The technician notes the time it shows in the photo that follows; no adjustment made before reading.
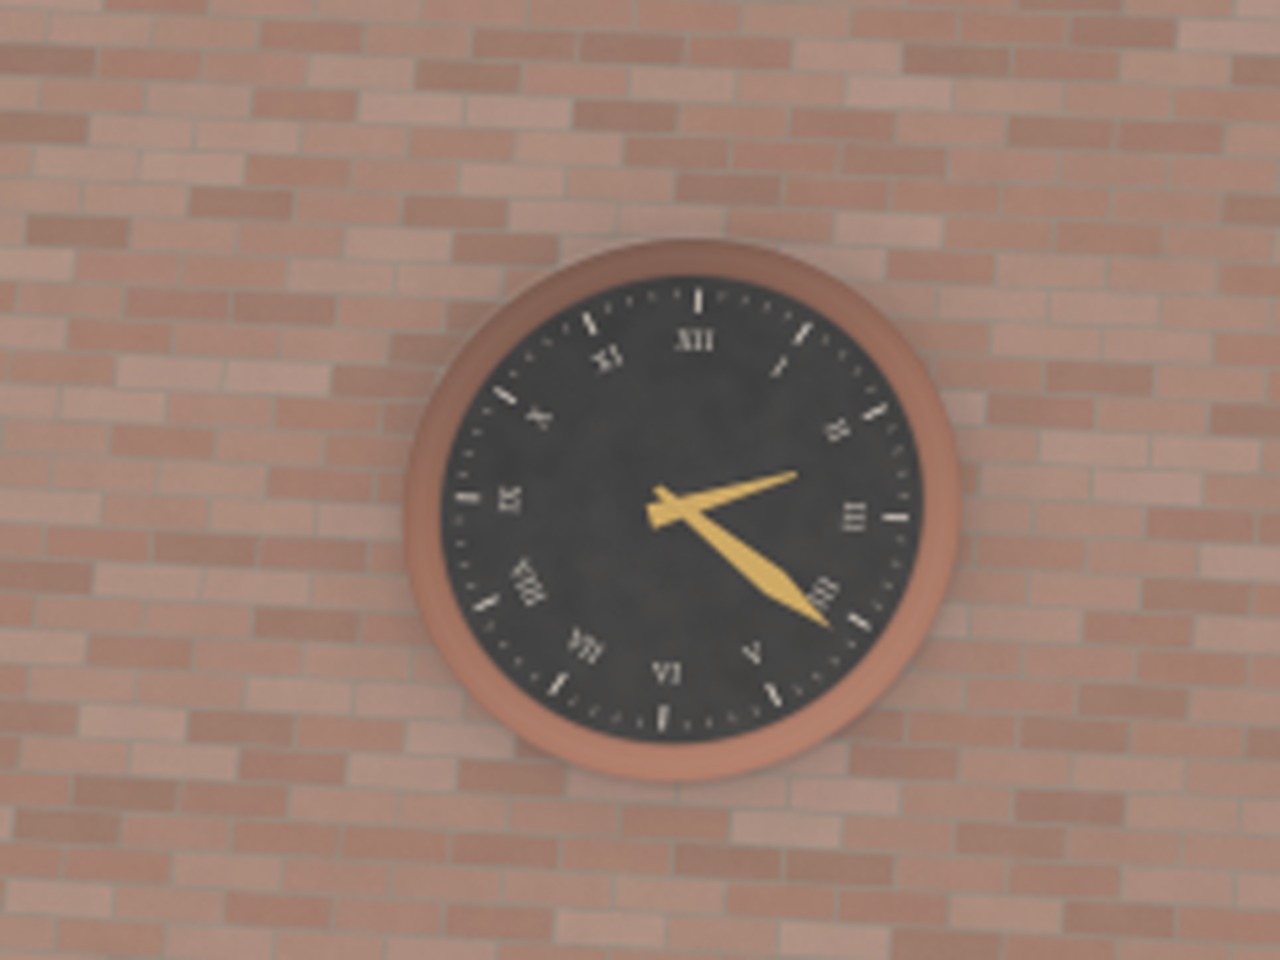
2:21
